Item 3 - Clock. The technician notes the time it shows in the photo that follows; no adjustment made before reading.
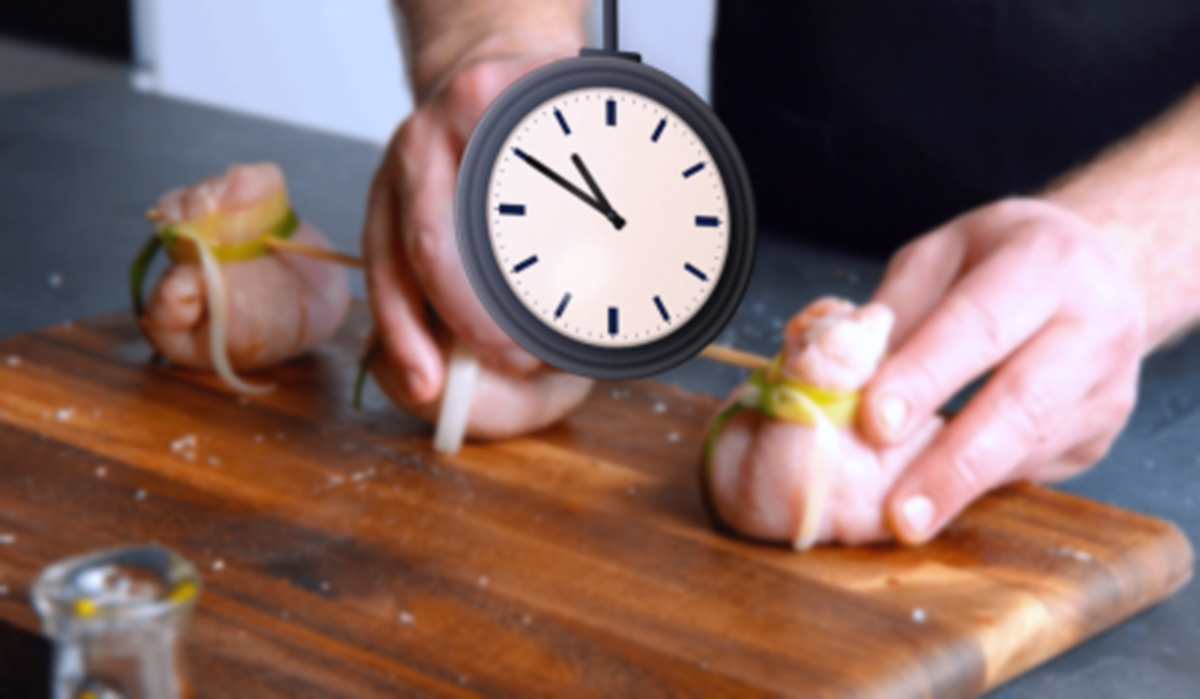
10:50
